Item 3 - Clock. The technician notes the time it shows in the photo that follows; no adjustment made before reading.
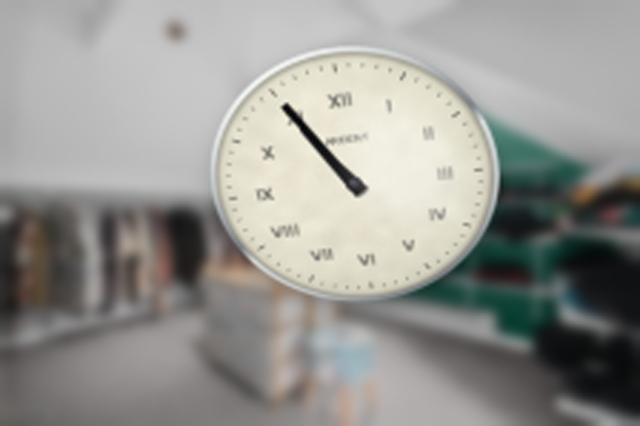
10:55
